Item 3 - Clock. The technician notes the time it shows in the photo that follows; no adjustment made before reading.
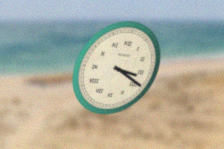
3:19
